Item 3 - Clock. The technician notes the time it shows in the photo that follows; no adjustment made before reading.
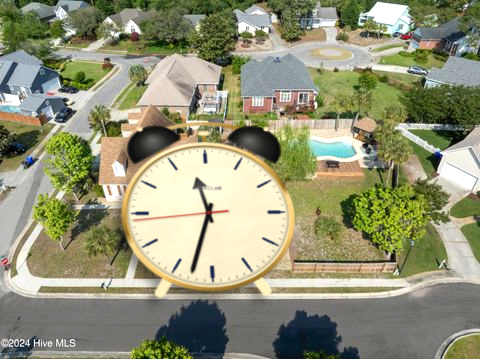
11:32:44
